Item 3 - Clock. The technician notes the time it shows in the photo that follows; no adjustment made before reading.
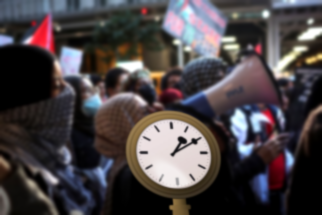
1:10
